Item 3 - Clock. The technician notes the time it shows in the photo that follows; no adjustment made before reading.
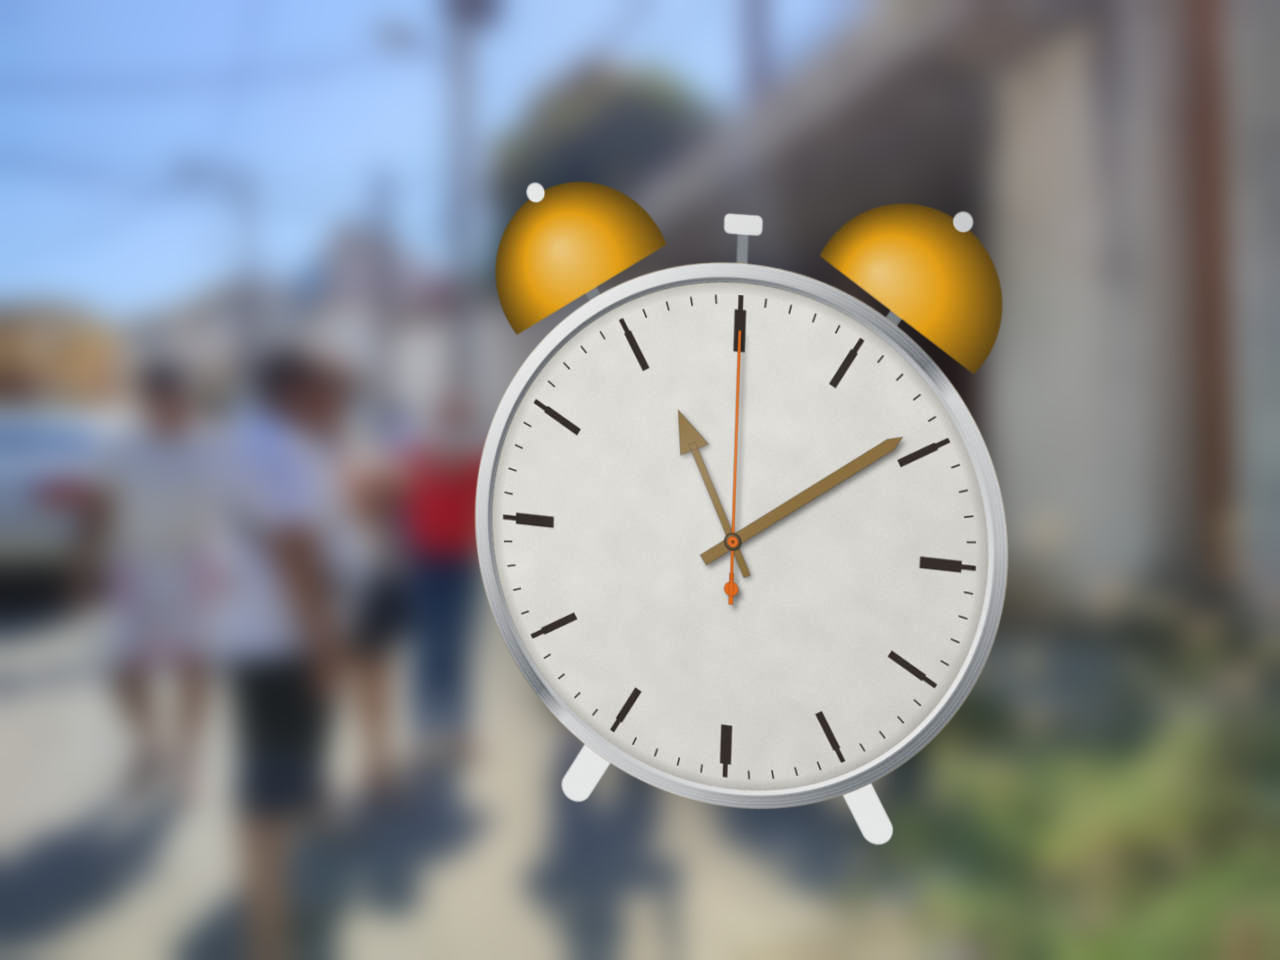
11:09:00
